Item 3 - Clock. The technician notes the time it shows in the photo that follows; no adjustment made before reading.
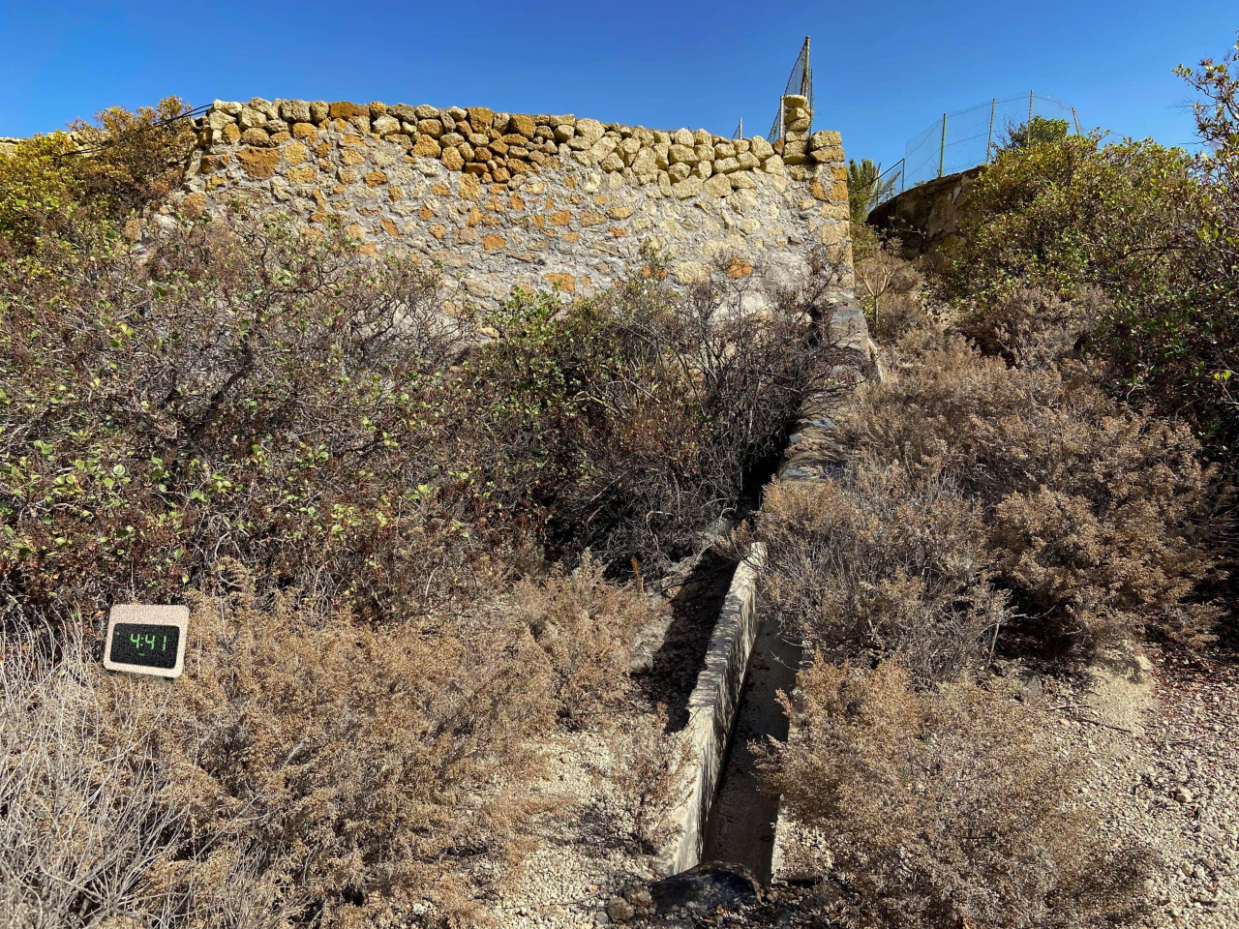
4:41
